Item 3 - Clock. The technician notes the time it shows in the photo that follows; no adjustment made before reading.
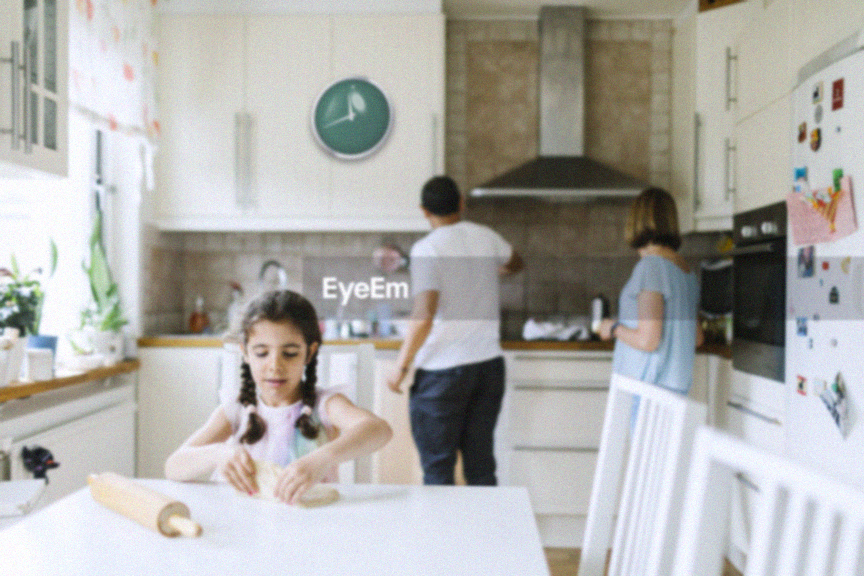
11:41
